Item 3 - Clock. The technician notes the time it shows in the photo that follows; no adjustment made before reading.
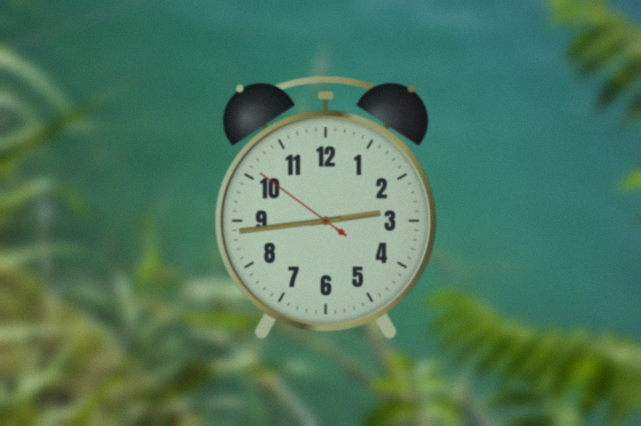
2:43:51
